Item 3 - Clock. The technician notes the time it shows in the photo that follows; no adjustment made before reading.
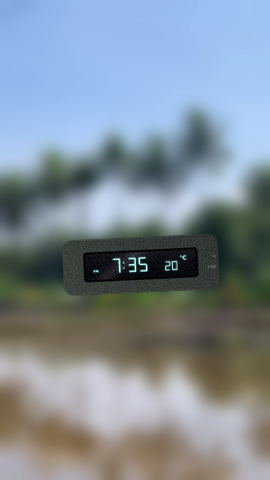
7:35
